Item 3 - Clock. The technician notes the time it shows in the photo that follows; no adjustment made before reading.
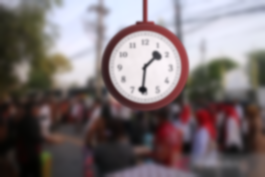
1:31
